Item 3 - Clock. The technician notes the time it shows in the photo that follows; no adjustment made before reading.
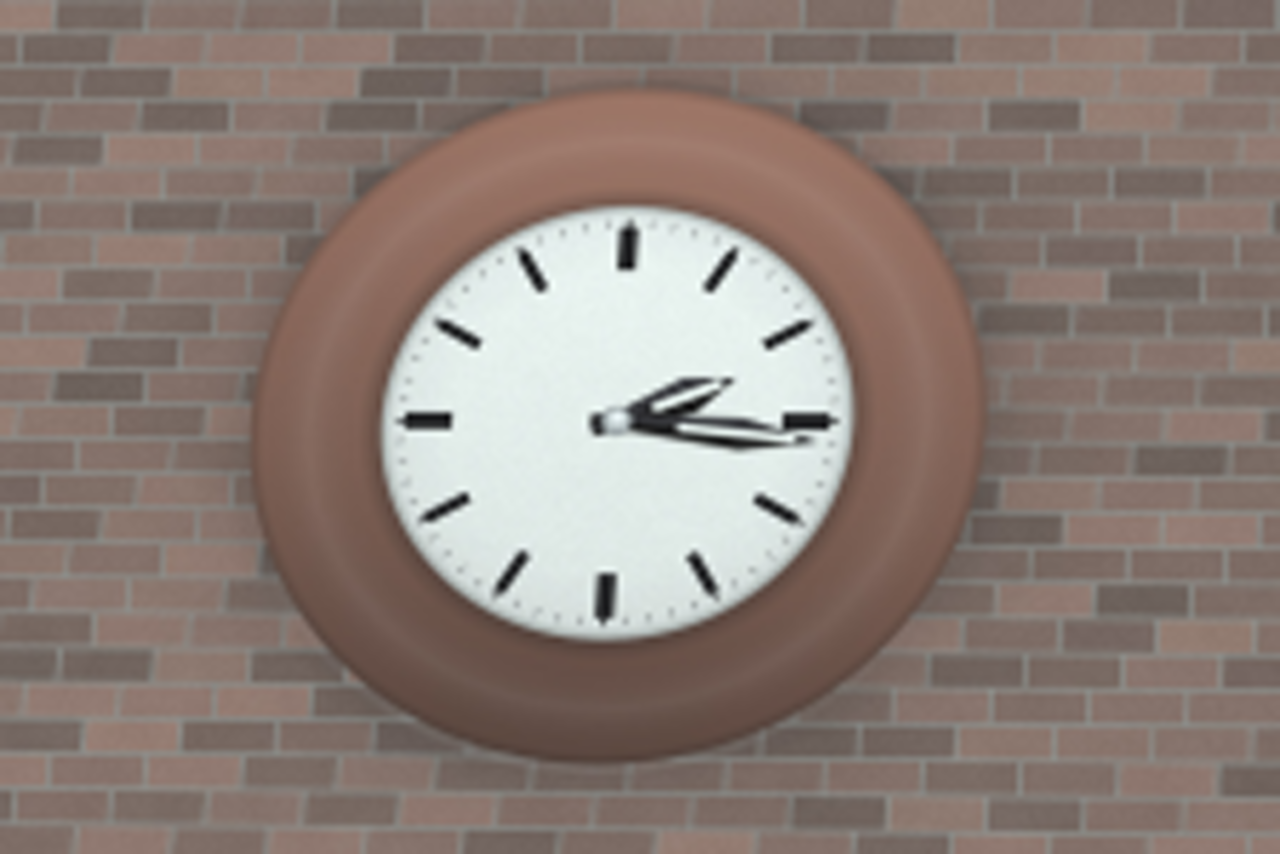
2:16
